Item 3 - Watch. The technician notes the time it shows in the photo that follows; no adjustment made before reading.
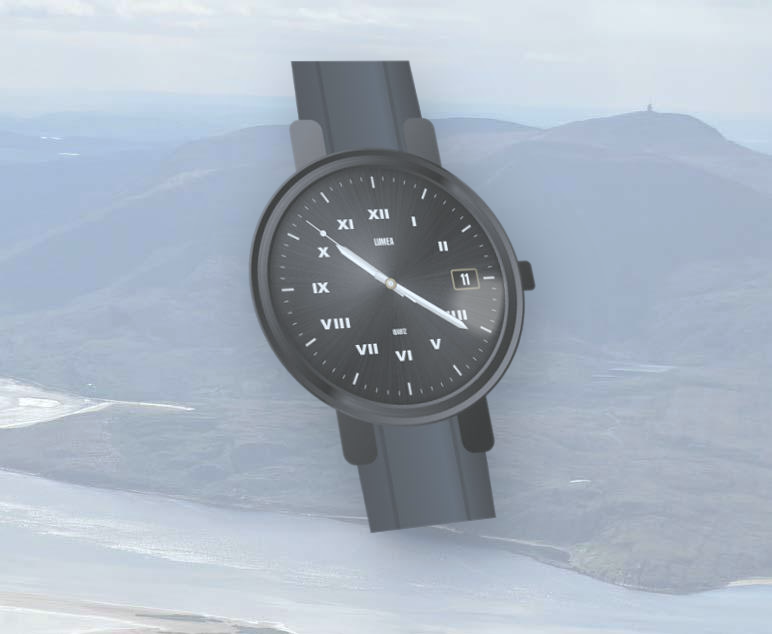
10:20:52
